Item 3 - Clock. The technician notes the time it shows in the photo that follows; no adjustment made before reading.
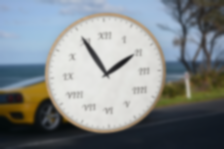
1:55
